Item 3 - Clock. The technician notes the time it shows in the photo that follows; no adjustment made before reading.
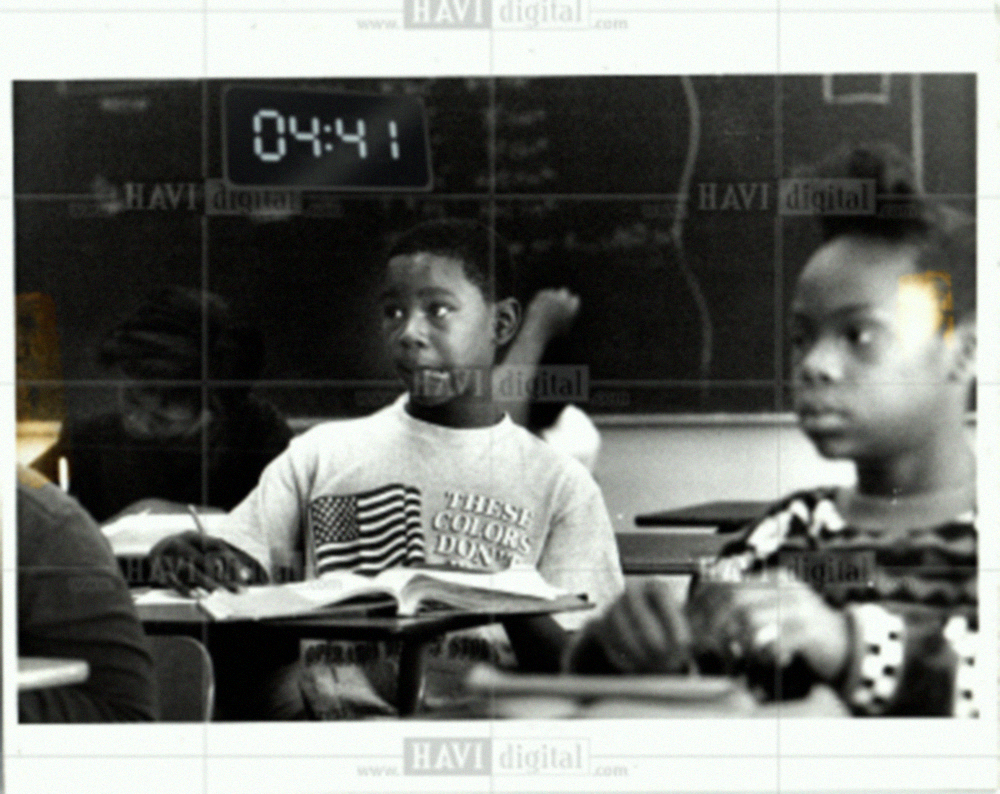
4:41
